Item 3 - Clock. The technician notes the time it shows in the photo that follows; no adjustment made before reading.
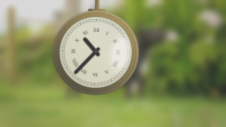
10:37
